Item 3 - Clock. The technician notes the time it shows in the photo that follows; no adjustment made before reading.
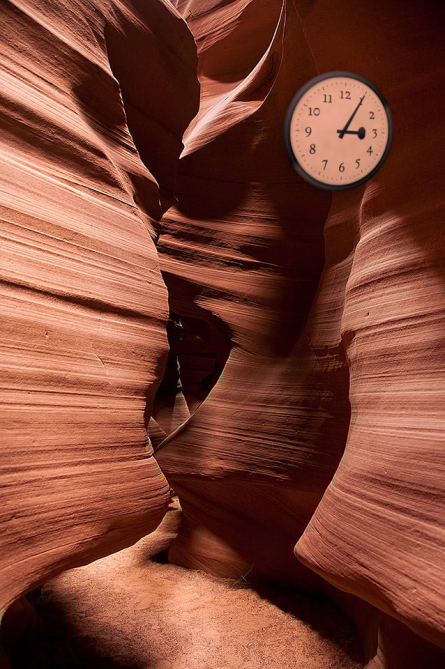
3:05
